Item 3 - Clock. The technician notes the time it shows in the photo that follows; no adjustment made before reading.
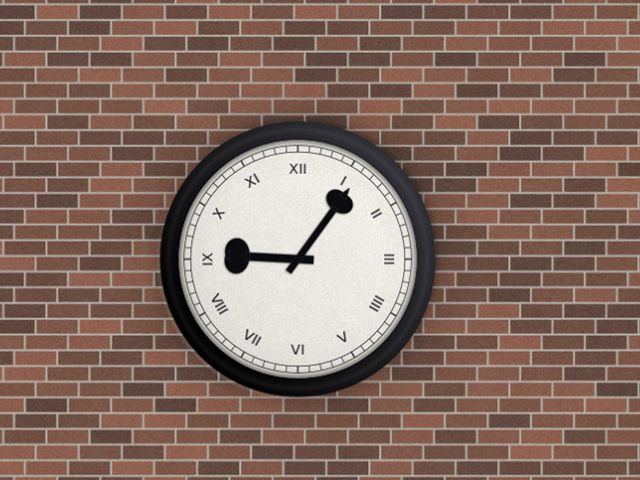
9:06
